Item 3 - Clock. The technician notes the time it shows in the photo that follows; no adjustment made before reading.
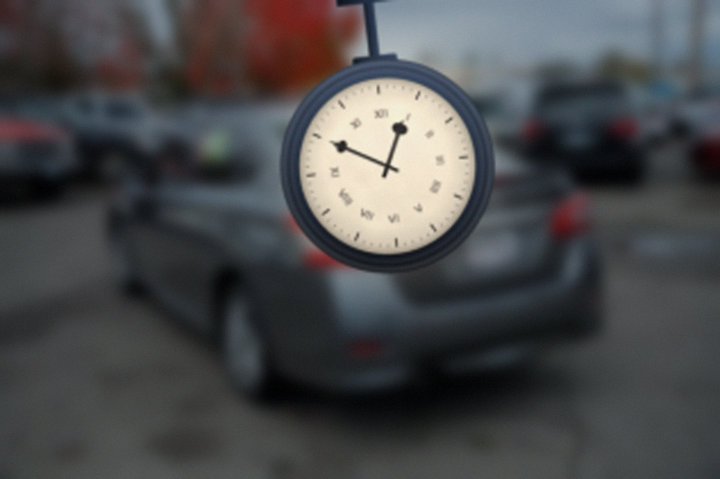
12:50
